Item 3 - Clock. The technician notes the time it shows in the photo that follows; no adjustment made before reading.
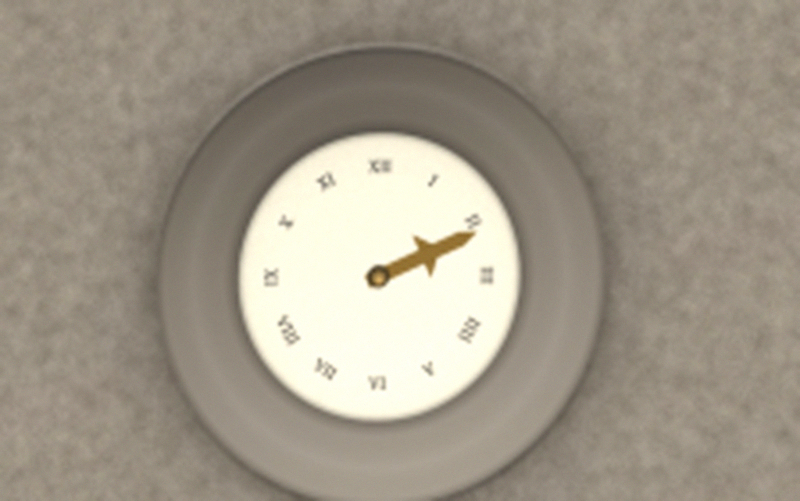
2:11
